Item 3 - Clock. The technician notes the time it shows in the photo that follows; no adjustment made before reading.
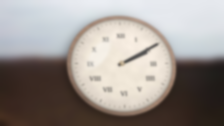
2:10
